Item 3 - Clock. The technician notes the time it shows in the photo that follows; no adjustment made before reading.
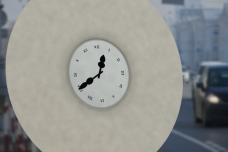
12:40
